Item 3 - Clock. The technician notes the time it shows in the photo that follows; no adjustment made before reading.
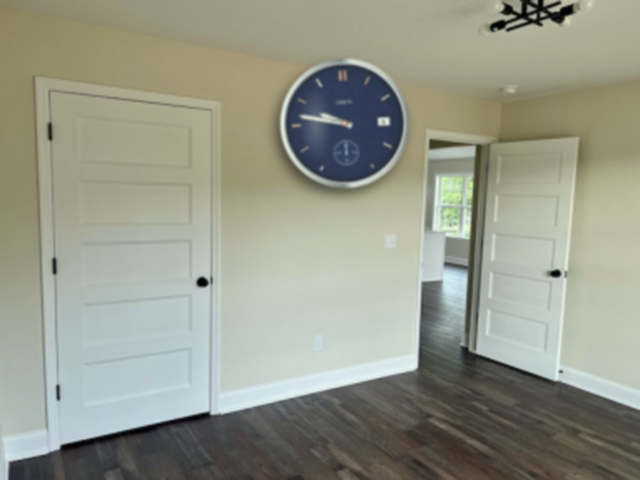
9:47
